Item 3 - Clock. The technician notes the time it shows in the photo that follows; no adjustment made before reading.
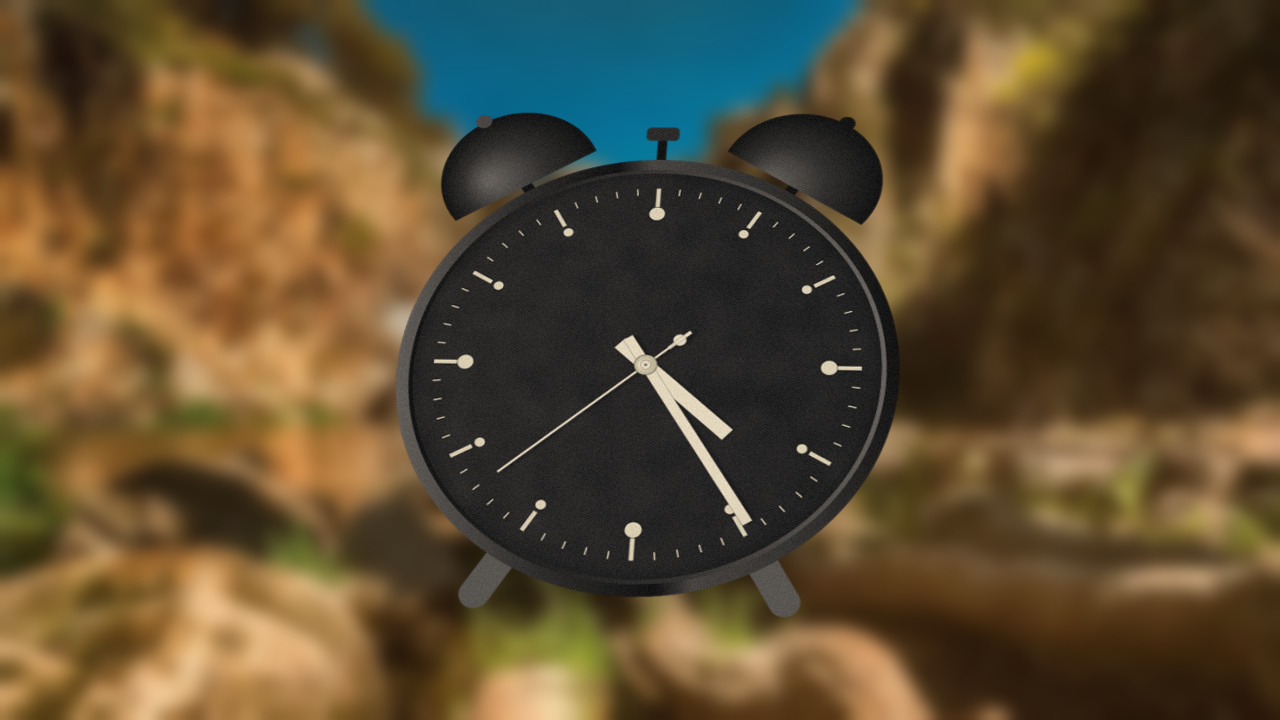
4:24:38
